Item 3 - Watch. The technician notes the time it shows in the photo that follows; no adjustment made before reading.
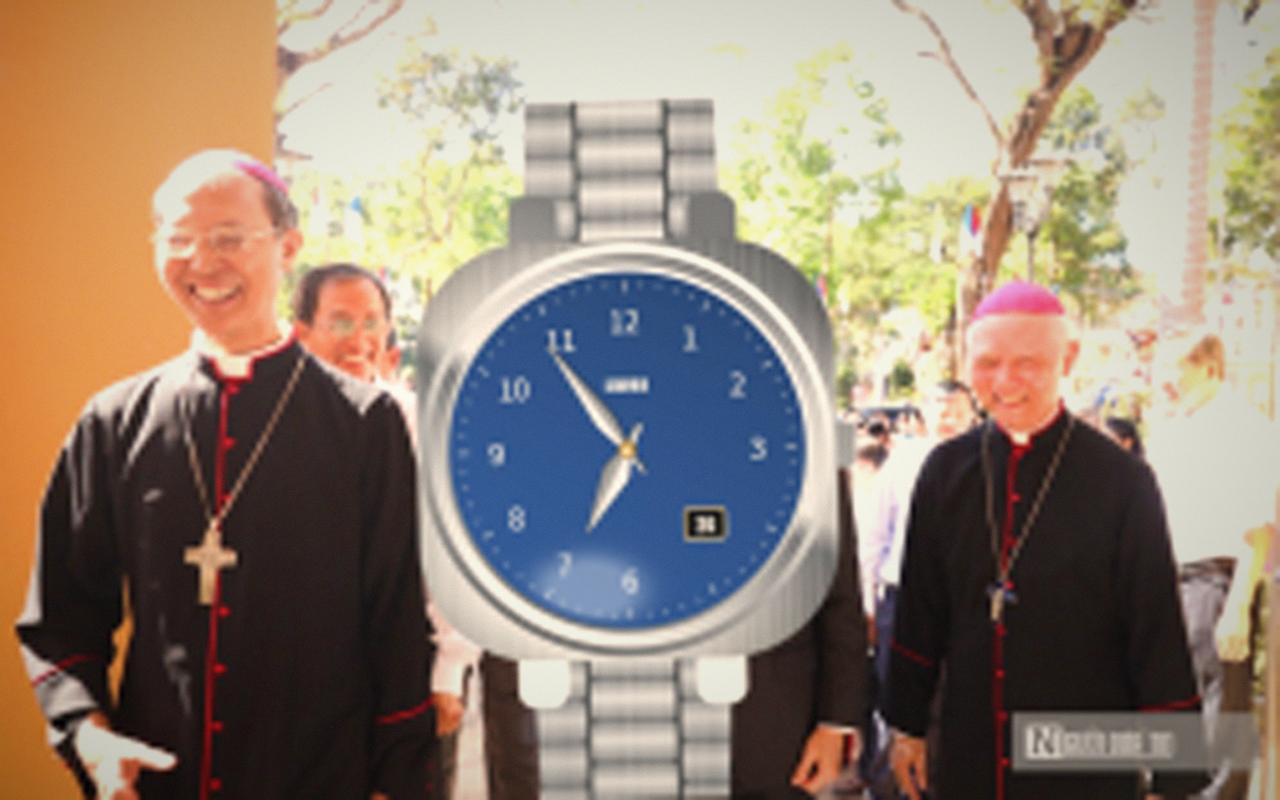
6:54
